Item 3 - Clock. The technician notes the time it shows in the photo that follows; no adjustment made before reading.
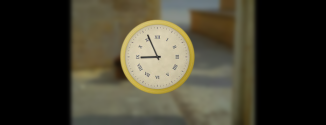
8:56
